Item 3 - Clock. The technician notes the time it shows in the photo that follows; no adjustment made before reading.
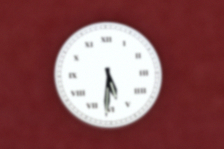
5:31
